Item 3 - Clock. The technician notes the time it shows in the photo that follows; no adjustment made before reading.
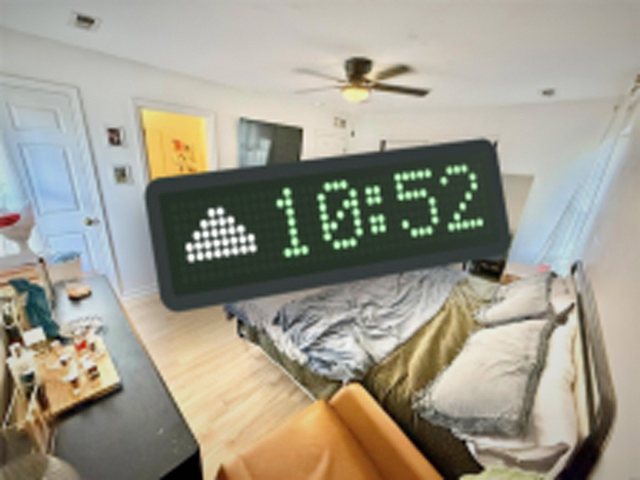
10:52
